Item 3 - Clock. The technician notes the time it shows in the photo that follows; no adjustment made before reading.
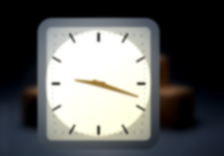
9:18
